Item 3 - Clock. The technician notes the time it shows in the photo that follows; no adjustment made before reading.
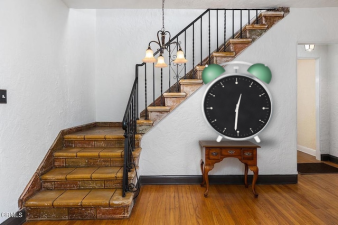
12:31
